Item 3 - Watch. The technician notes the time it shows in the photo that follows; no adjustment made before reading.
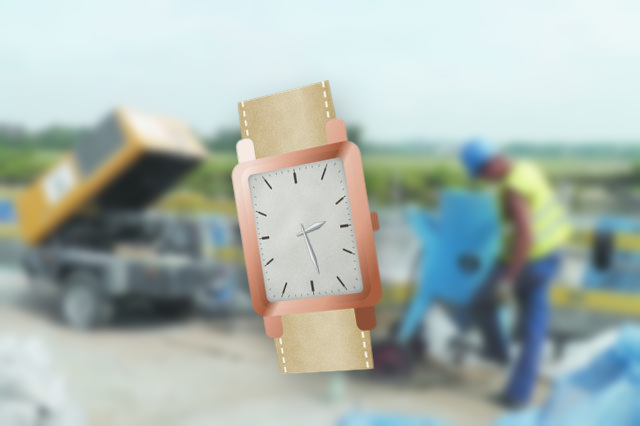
2:28
